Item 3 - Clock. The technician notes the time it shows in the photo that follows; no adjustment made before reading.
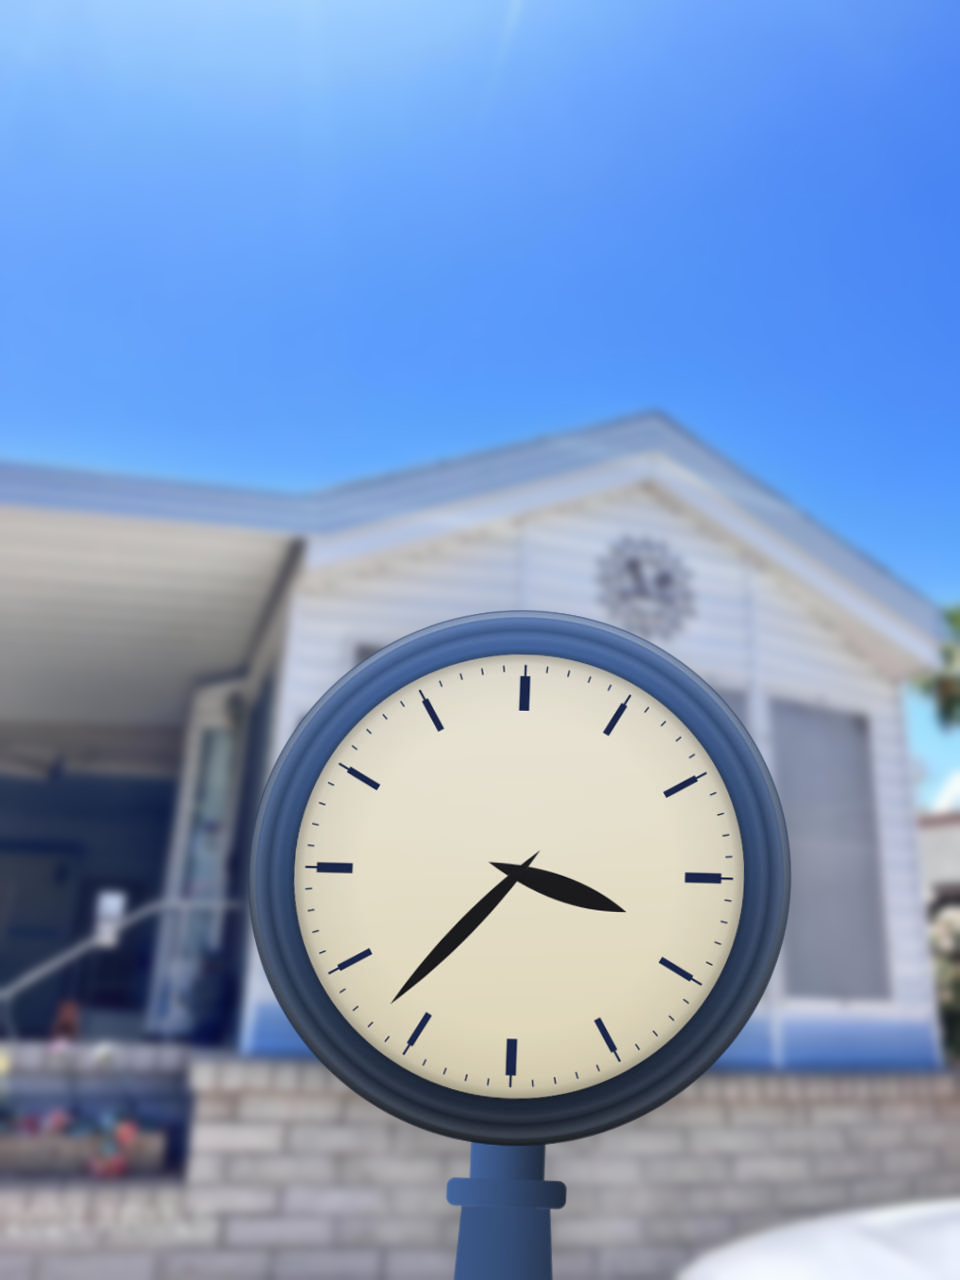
3:37
